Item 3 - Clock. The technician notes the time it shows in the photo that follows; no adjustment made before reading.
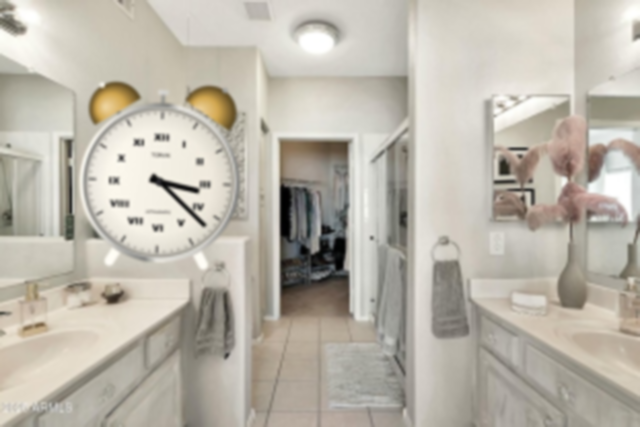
3:22
